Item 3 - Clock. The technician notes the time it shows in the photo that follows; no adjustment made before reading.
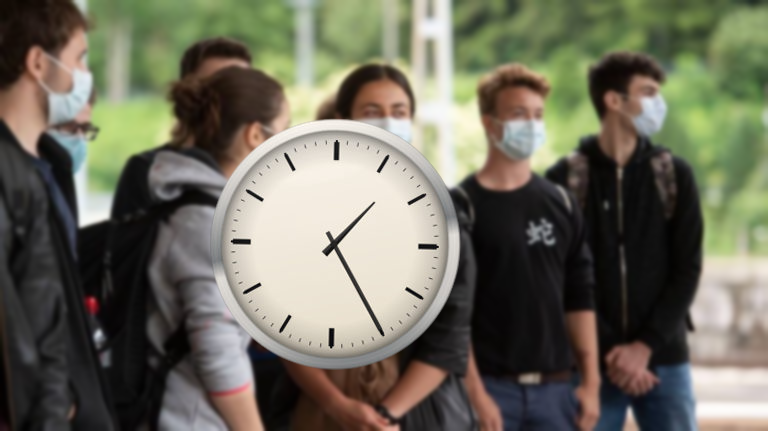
1:25
